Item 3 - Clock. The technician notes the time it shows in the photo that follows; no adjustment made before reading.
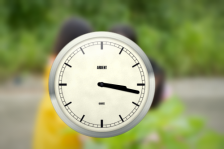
3:17
